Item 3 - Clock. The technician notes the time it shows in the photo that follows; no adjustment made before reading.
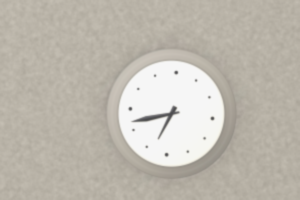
6:42
